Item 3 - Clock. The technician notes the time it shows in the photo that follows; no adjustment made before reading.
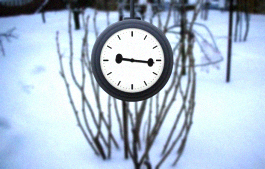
9:16
